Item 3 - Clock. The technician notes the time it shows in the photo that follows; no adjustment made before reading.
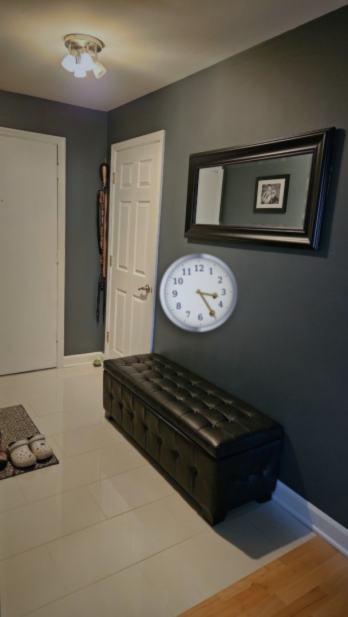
3:25
